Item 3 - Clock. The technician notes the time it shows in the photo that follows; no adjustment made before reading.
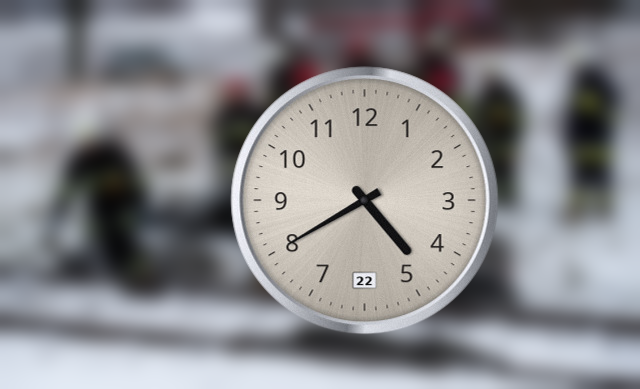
4:40
